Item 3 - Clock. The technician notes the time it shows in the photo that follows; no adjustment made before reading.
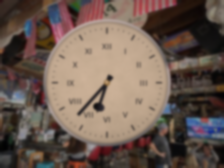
6:37
